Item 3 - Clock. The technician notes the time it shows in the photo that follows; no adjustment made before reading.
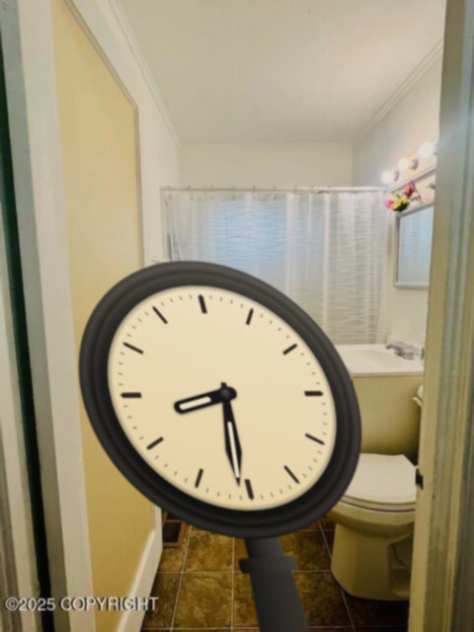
8:31
